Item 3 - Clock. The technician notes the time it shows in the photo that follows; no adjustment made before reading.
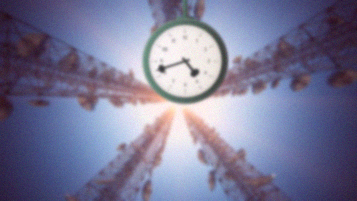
4:42
